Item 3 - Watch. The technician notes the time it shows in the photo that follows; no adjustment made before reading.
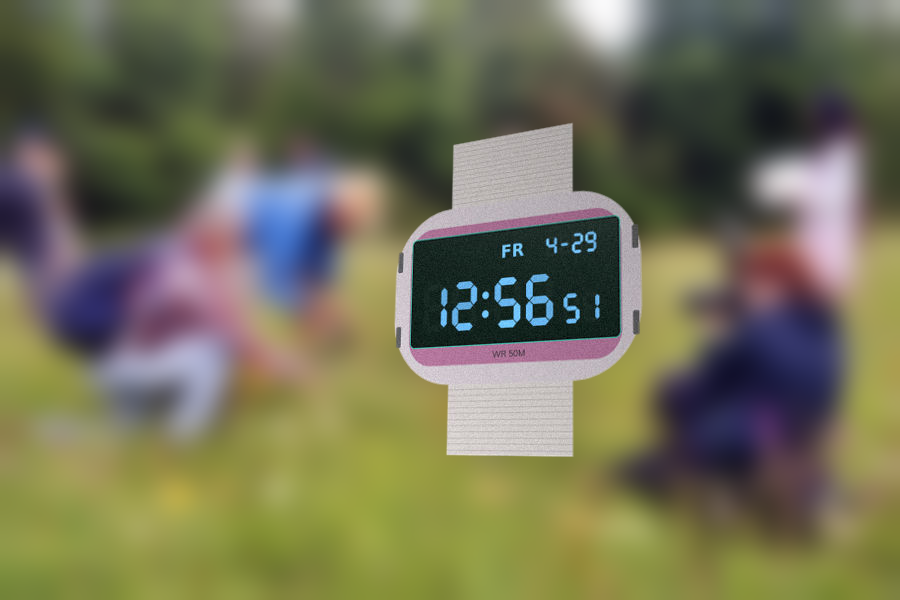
12:56:51
